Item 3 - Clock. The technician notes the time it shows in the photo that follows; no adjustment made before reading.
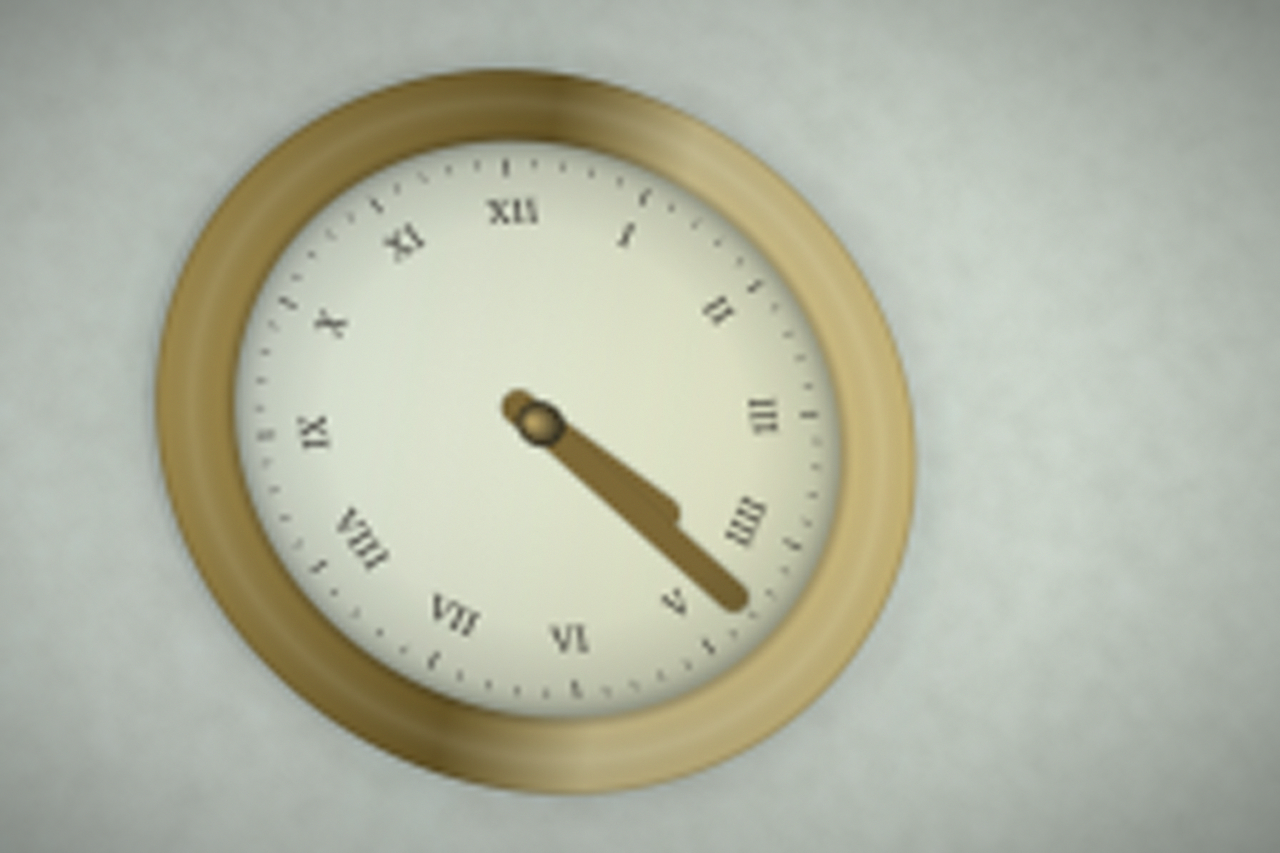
4:23
